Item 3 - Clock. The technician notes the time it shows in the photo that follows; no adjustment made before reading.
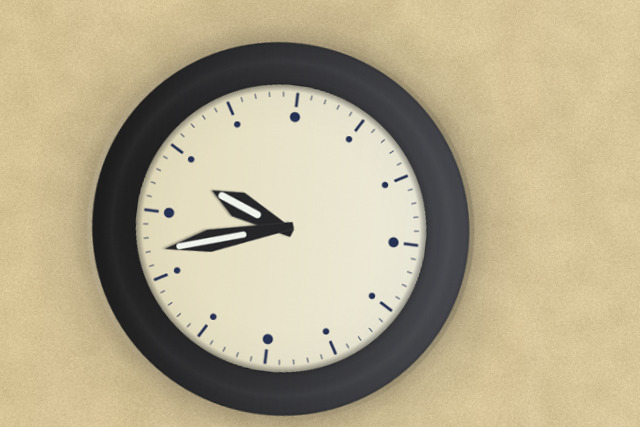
9:42
